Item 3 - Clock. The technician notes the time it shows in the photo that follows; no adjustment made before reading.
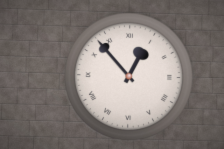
12:53
